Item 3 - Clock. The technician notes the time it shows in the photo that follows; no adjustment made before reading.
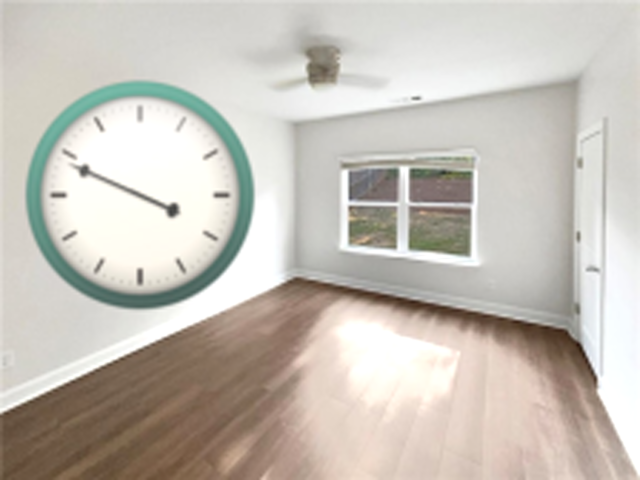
3:49
